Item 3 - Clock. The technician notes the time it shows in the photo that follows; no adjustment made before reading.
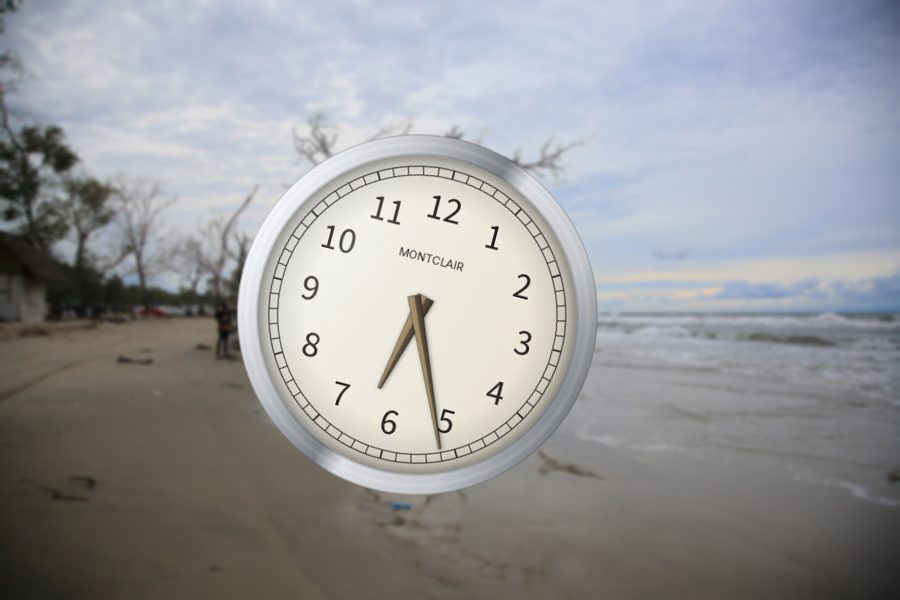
6:26
